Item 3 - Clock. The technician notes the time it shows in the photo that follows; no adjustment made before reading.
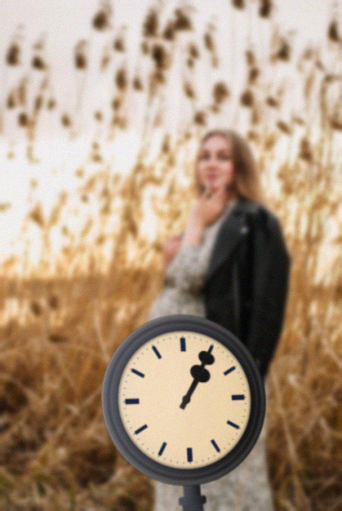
1:05
